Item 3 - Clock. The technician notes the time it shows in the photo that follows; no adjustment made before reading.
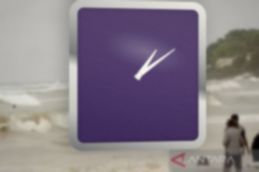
1:09
